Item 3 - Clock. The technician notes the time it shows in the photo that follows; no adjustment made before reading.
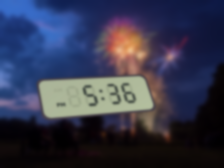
5:36
